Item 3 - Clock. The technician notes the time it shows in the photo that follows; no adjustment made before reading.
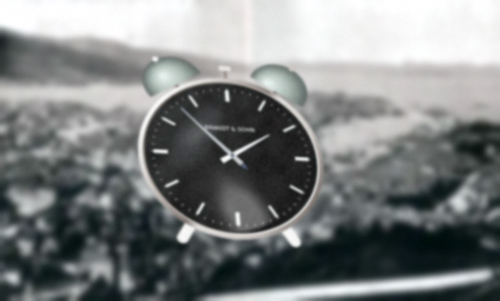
1:52:53
